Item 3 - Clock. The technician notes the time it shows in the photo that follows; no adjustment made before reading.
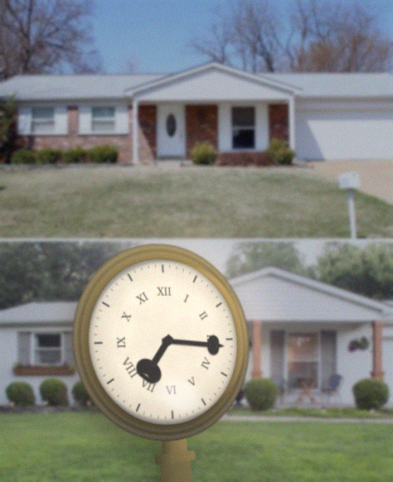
7:16
